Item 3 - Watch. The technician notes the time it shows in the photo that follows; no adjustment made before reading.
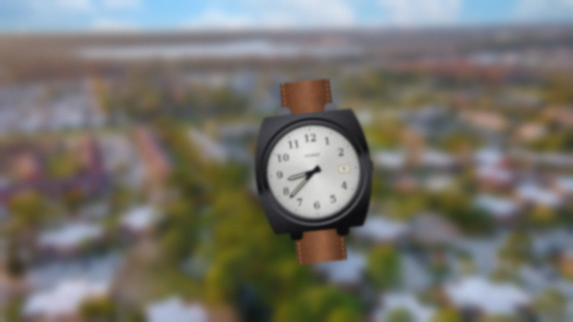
8:38
